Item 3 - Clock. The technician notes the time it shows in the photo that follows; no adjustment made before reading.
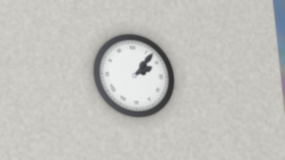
2:07
